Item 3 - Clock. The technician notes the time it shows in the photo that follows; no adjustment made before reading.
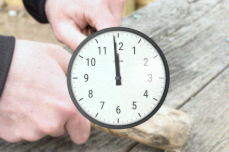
11:59
